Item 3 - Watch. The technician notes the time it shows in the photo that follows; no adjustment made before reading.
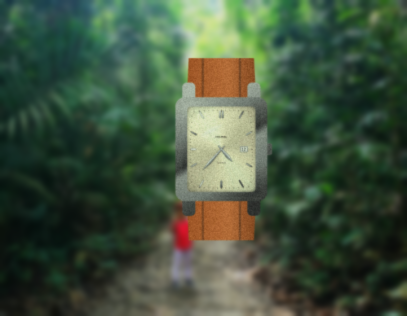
4:37
